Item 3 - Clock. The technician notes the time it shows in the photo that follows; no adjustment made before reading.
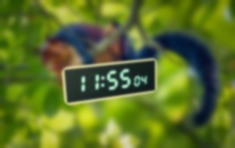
11:55
